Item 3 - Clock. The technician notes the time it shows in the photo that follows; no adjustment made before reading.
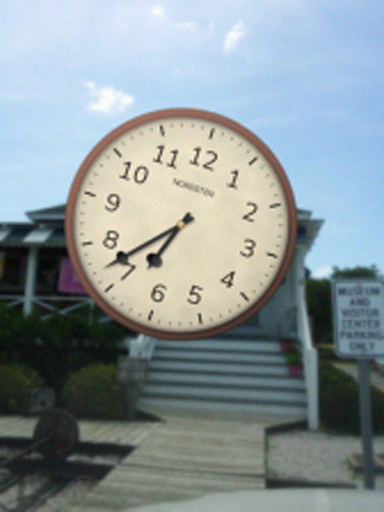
6:37
